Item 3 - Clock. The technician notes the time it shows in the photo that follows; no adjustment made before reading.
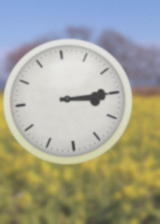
3:15
